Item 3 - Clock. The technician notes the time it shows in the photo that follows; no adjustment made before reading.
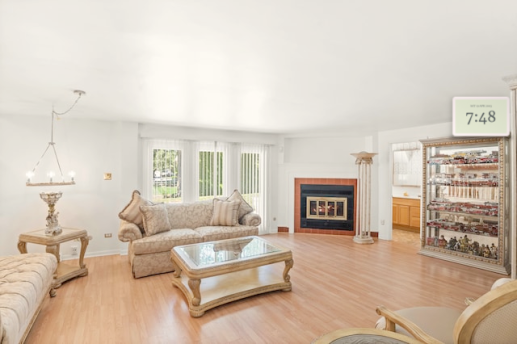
7:48
